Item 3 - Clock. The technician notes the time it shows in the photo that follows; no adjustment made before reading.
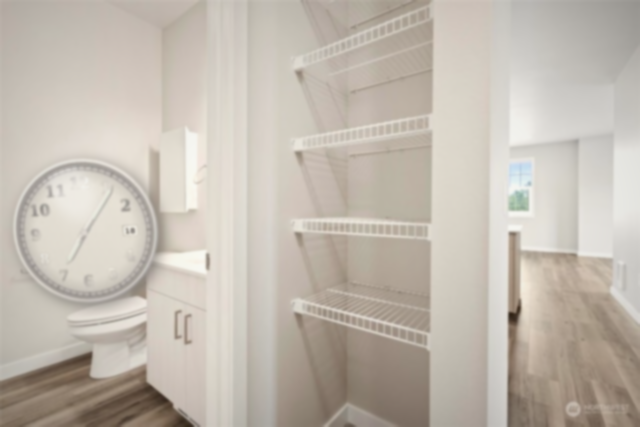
7:06
